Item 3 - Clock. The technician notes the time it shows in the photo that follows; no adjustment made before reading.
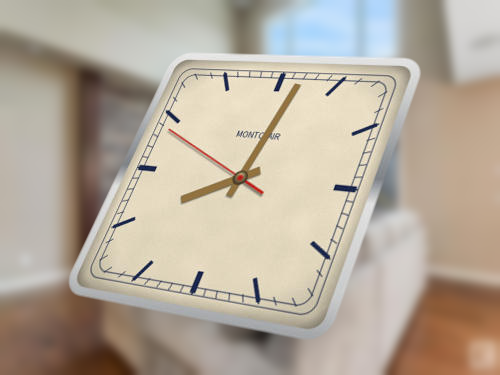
8:01:49
